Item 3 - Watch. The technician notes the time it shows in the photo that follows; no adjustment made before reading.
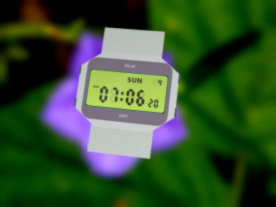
7:06
